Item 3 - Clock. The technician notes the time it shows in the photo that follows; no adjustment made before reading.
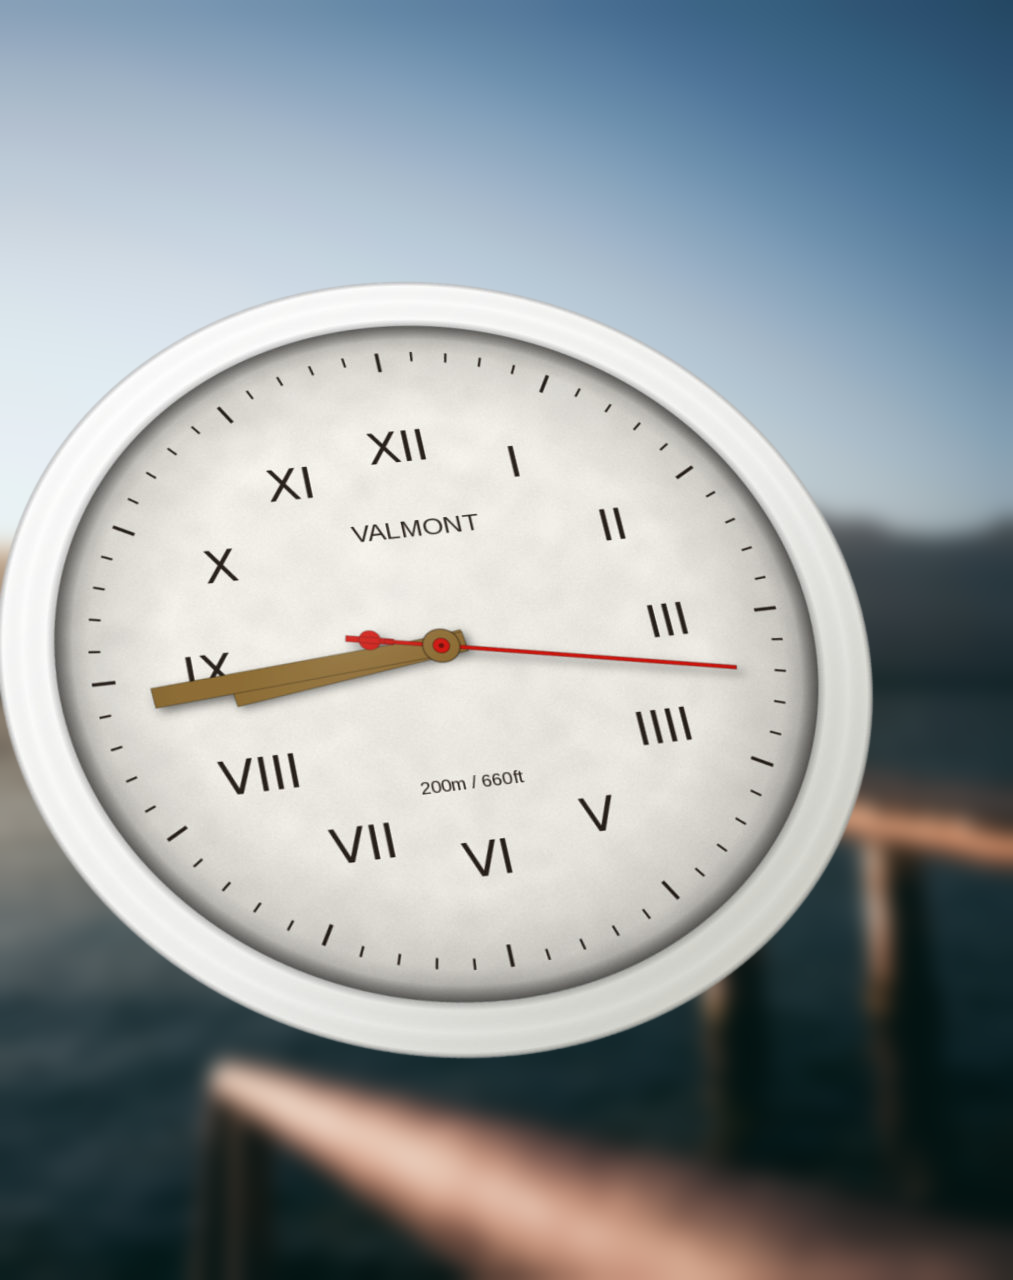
8:44:17
